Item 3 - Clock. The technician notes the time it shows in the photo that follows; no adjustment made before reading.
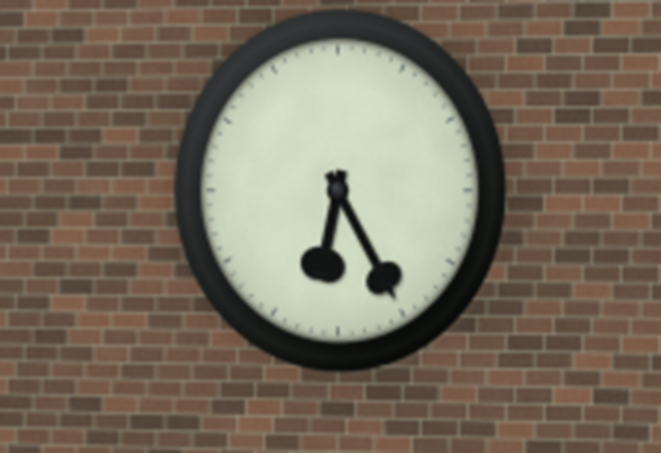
6:25
